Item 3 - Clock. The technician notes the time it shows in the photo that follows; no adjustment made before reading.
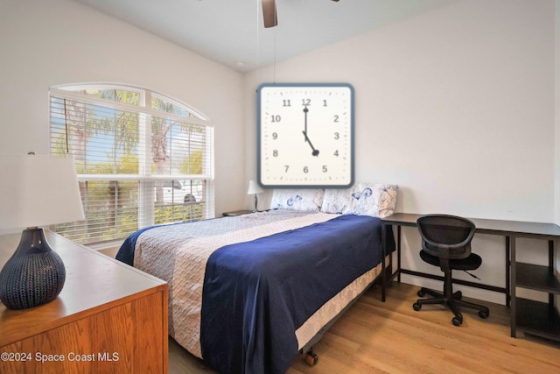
5:00
